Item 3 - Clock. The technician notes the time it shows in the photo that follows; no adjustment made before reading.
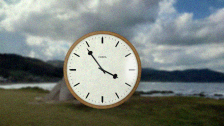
3:54
